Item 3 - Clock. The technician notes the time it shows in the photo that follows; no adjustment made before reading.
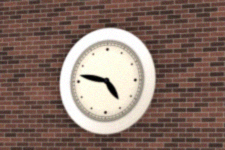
4:47
